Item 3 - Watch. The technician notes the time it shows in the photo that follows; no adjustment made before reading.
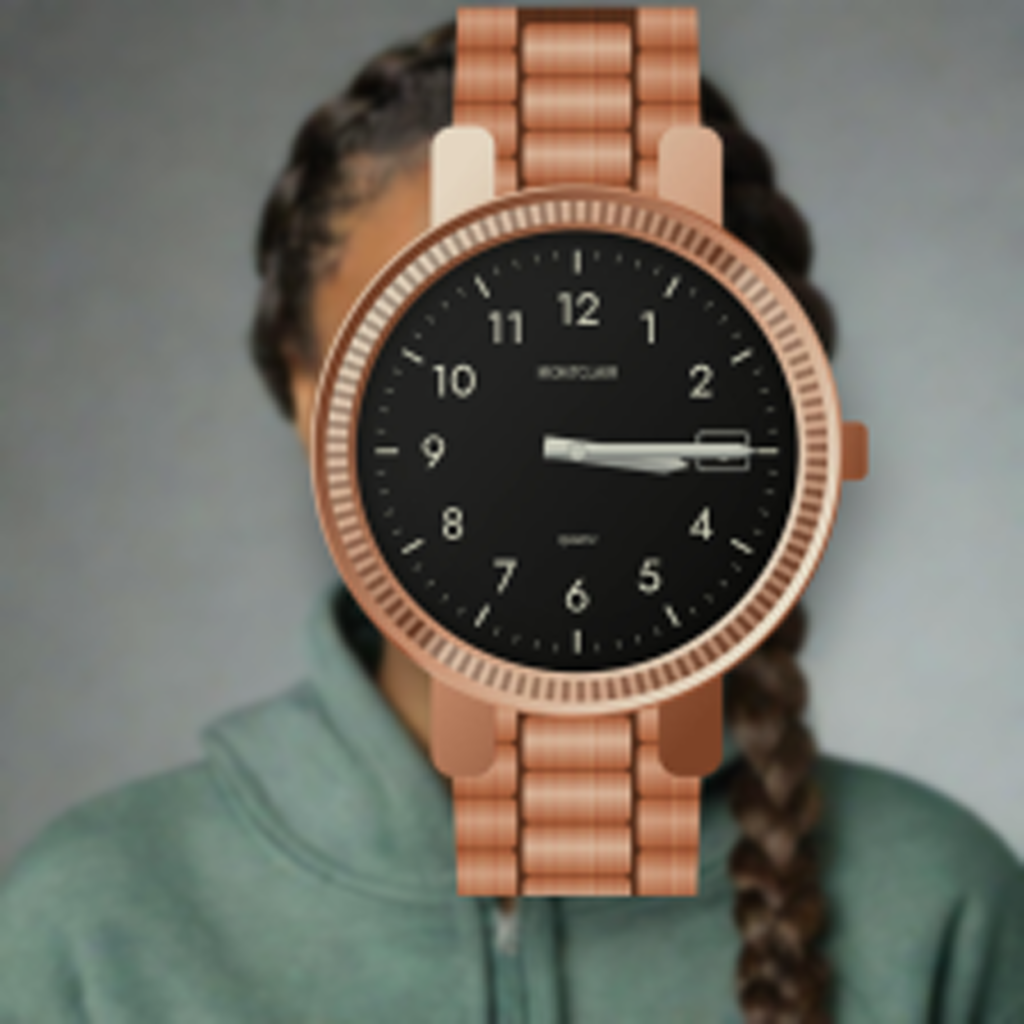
3:15
